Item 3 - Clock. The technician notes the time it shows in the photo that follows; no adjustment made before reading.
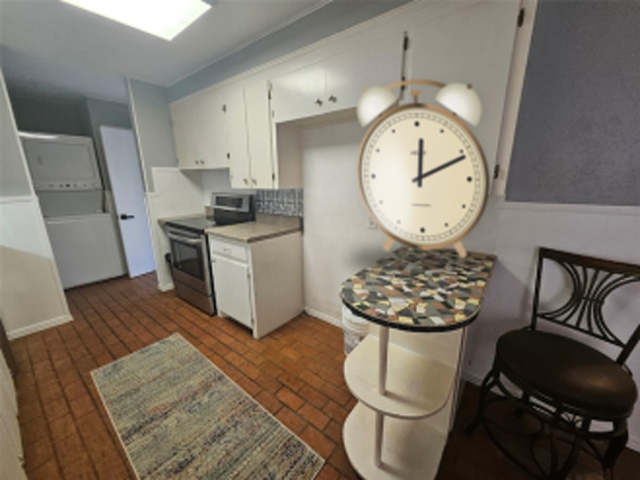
12:11
